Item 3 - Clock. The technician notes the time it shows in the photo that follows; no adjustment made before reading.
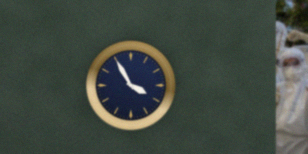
3:55
